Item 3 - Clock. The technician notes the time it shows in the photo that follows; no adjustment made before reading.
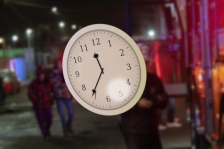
11:36
